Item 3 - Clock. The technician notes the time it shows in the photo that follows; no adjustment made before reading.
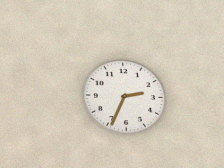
2:34
